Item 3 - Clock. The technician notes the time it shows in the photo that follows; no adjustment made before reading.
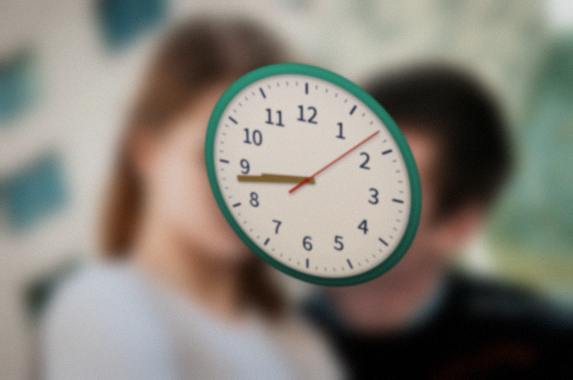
8:43:08
